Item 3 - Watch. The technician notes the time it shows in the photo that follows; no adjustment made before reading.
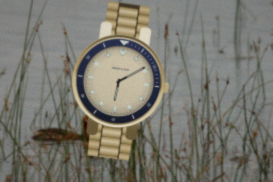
6:09
